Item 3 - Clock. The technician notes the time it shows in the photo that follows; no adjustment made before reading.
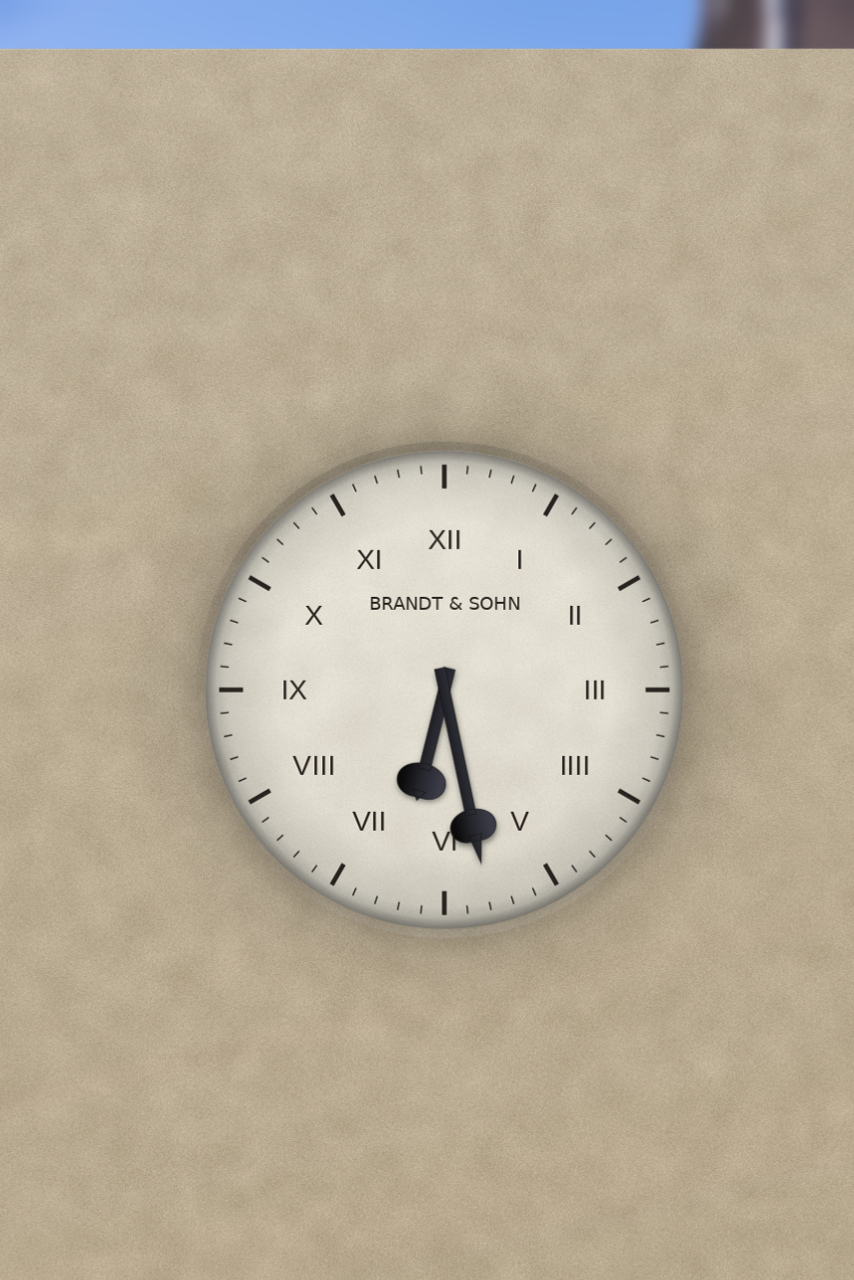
6:28
